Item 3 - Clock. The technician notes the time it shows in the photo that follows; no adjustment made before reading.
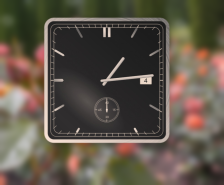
1:14
